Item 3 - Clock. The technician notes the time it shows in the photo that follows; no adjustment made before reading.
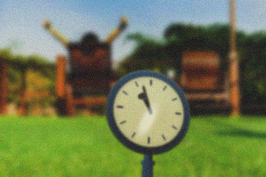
10:57
